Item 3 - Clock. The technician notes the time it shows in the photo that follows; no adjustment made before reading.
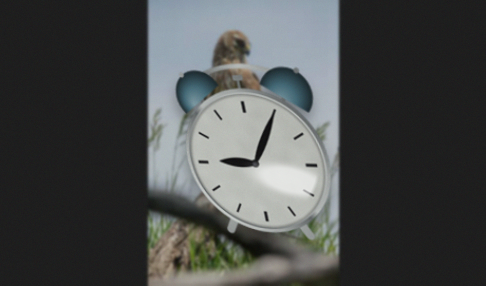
9:05
